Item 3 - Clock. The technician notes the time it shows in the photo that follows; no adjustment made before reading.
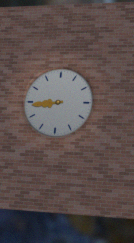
8:44
